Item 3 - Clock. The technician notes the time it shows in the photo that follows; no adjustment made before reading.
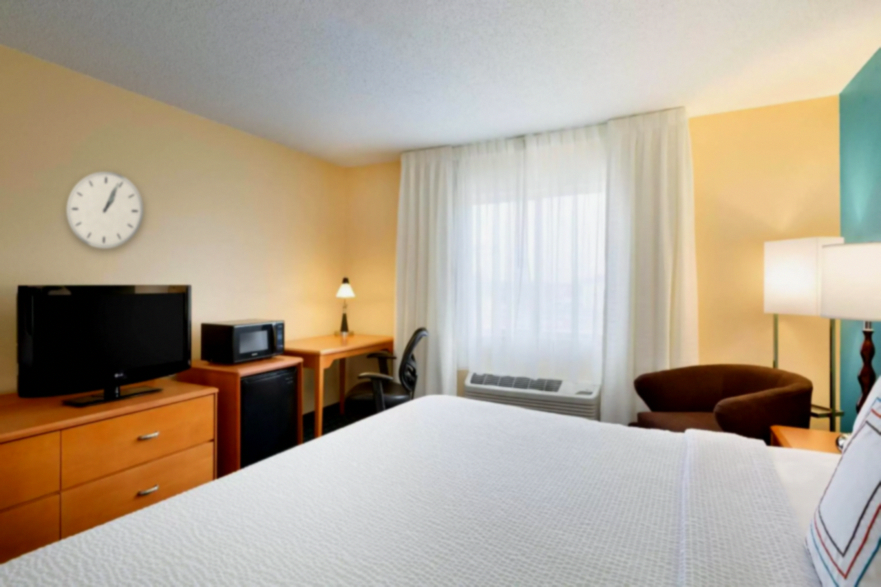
1:04
